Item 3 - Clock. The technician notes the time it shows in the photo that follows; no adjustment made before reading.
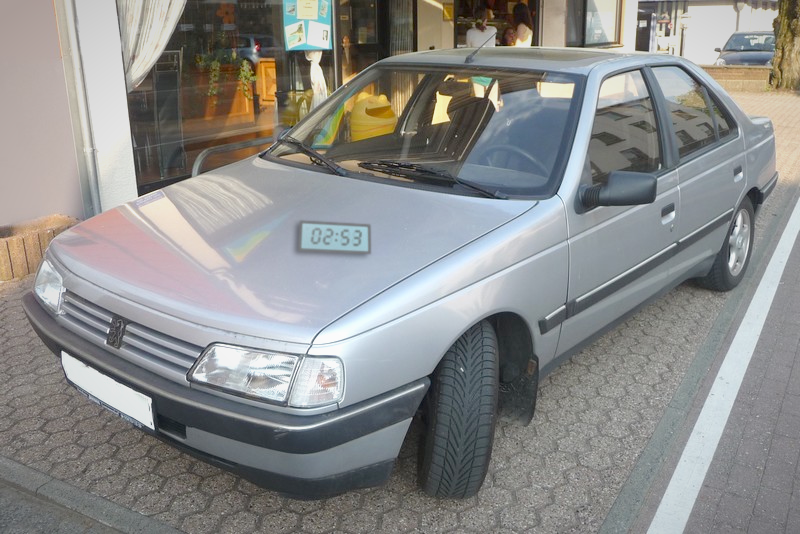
2:53
